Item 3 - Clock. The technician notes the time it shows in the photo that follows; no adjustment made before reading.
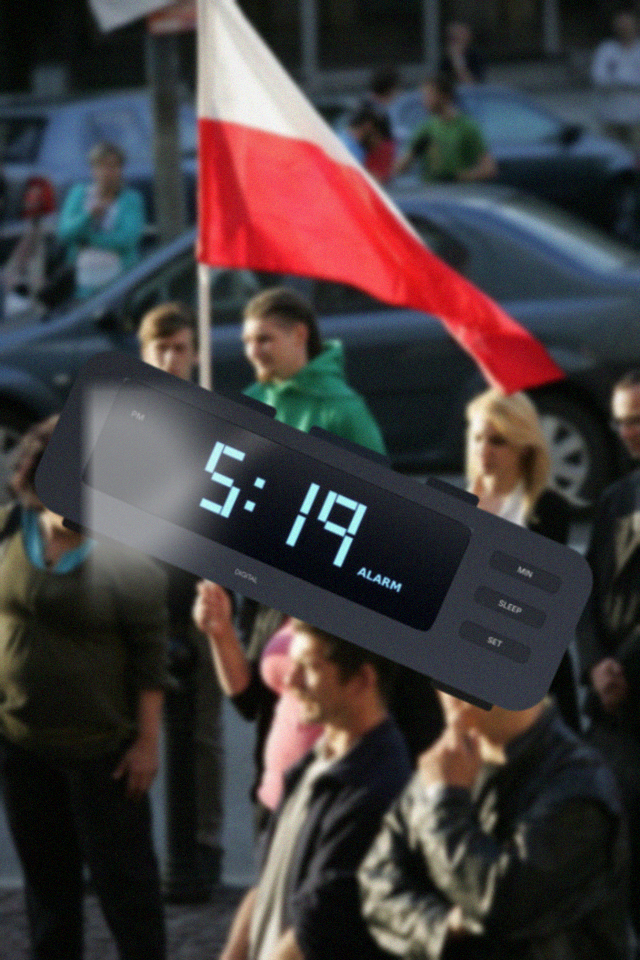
5:19
